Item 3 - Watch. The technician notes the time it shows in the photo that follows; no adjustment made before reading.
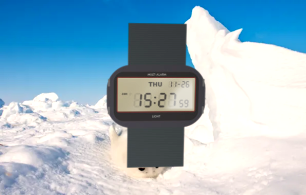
15:27:59
